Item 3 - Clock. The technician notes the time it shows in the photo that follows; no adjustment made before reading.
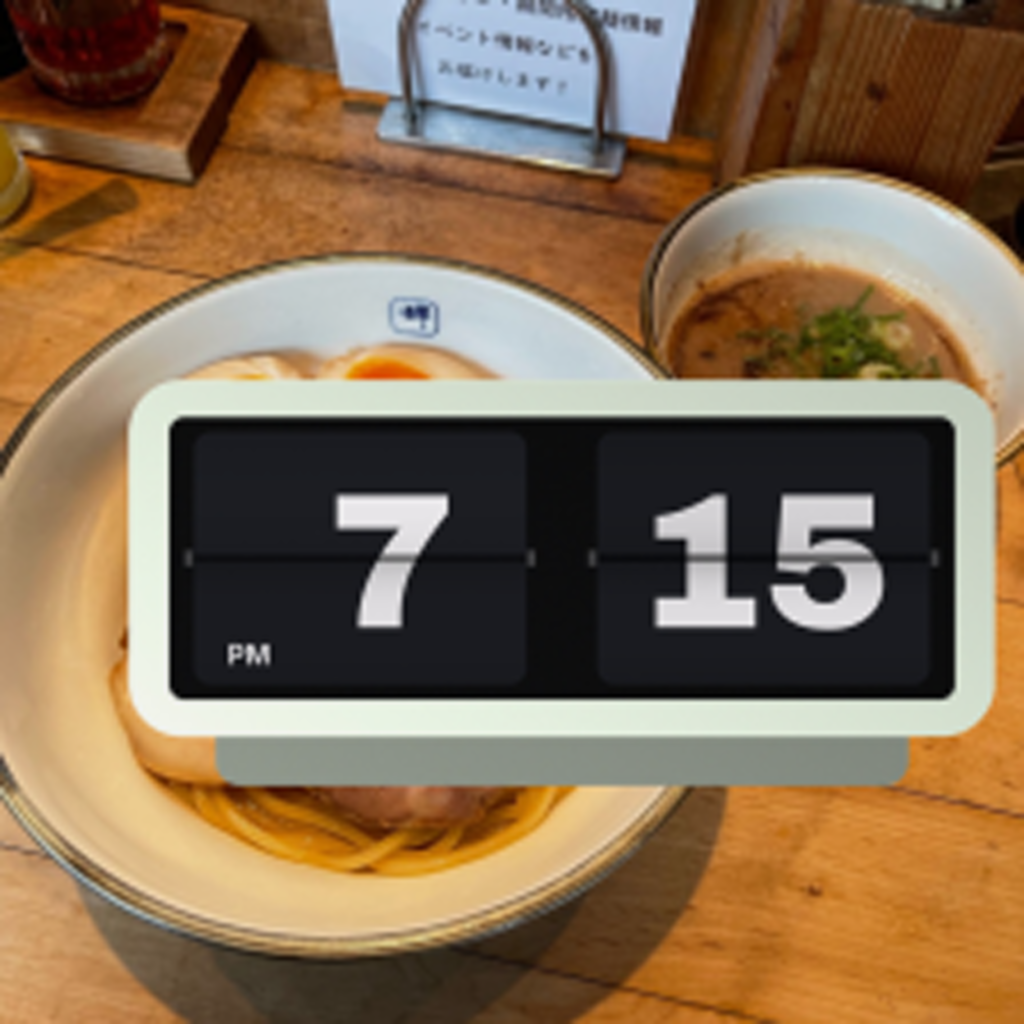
7:15
